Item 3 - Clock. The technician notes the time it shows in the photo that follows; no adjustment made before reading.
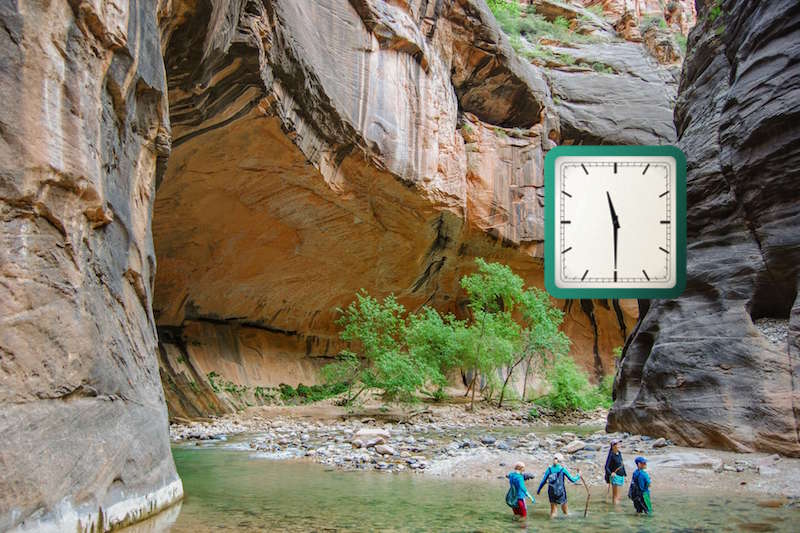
11:30
